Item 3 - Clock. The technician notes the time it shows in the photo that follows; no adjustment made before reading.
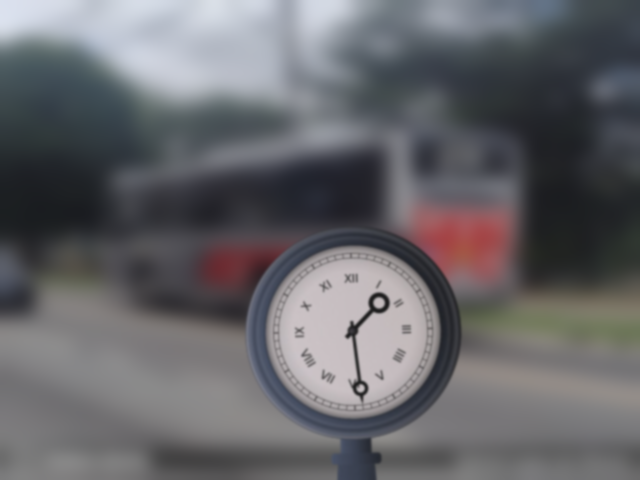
1:29
